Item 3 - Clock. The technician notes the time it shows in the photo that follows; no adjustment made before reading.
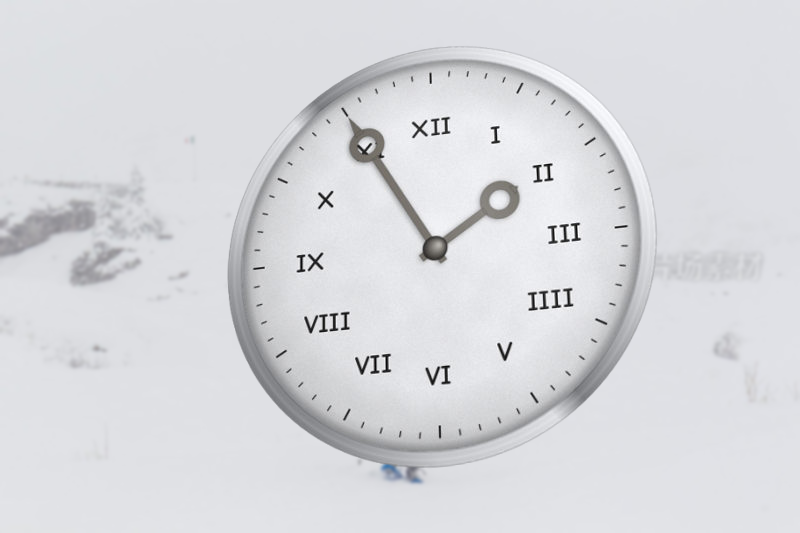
1:55
